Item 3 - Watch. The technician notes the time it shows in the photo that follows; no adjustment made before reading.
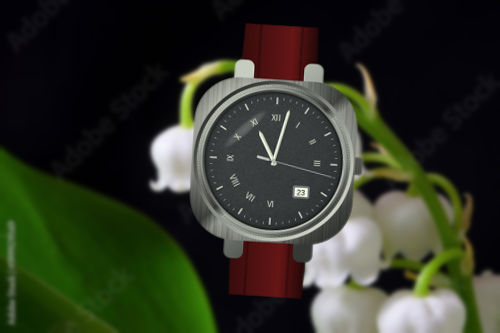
11:02:17
